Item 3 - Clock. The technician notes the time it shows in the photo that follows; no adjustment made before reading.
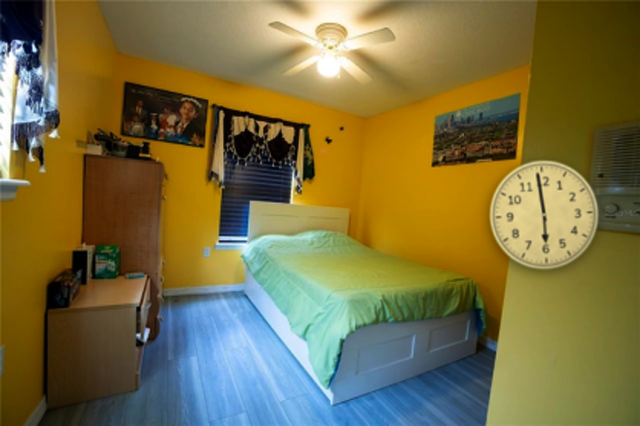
5:59
